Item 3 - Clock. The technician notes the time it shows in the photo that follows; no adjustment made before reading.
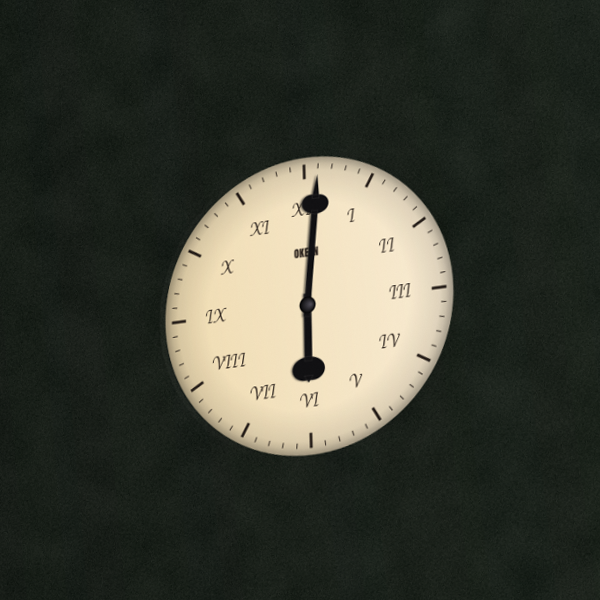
6:01
